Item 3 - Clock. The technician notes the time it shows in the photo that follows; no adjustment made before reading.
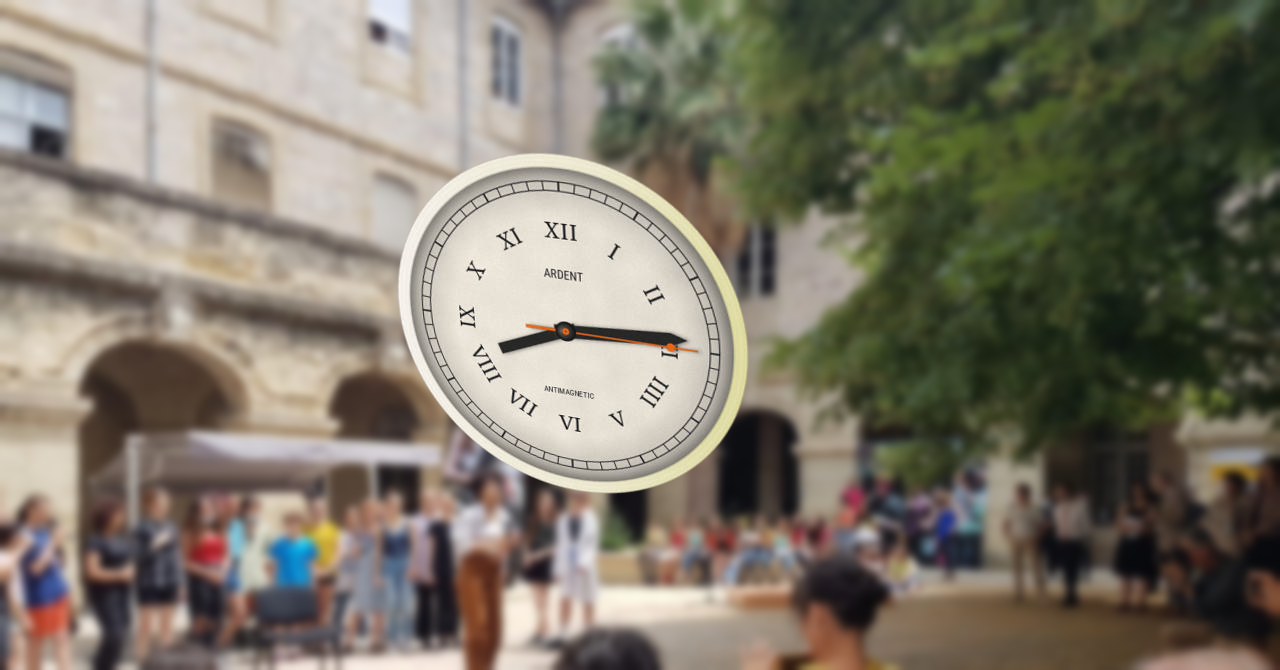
8:14:15
